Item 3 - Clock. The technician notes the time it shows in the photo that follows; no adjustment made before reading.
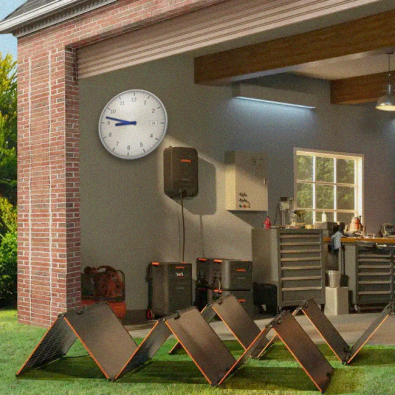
8:47
